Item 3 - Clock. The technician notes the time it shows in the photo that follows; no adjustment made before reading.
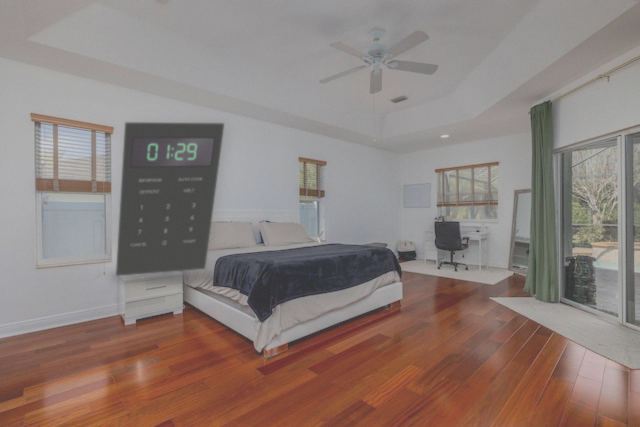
1:29
